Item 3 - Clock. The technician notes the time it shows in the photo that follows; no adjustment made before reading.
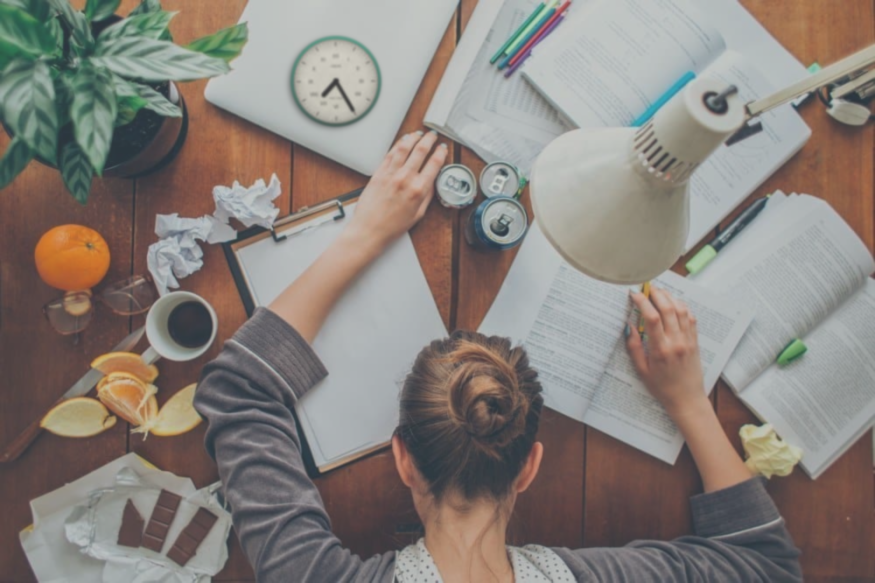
7:25
